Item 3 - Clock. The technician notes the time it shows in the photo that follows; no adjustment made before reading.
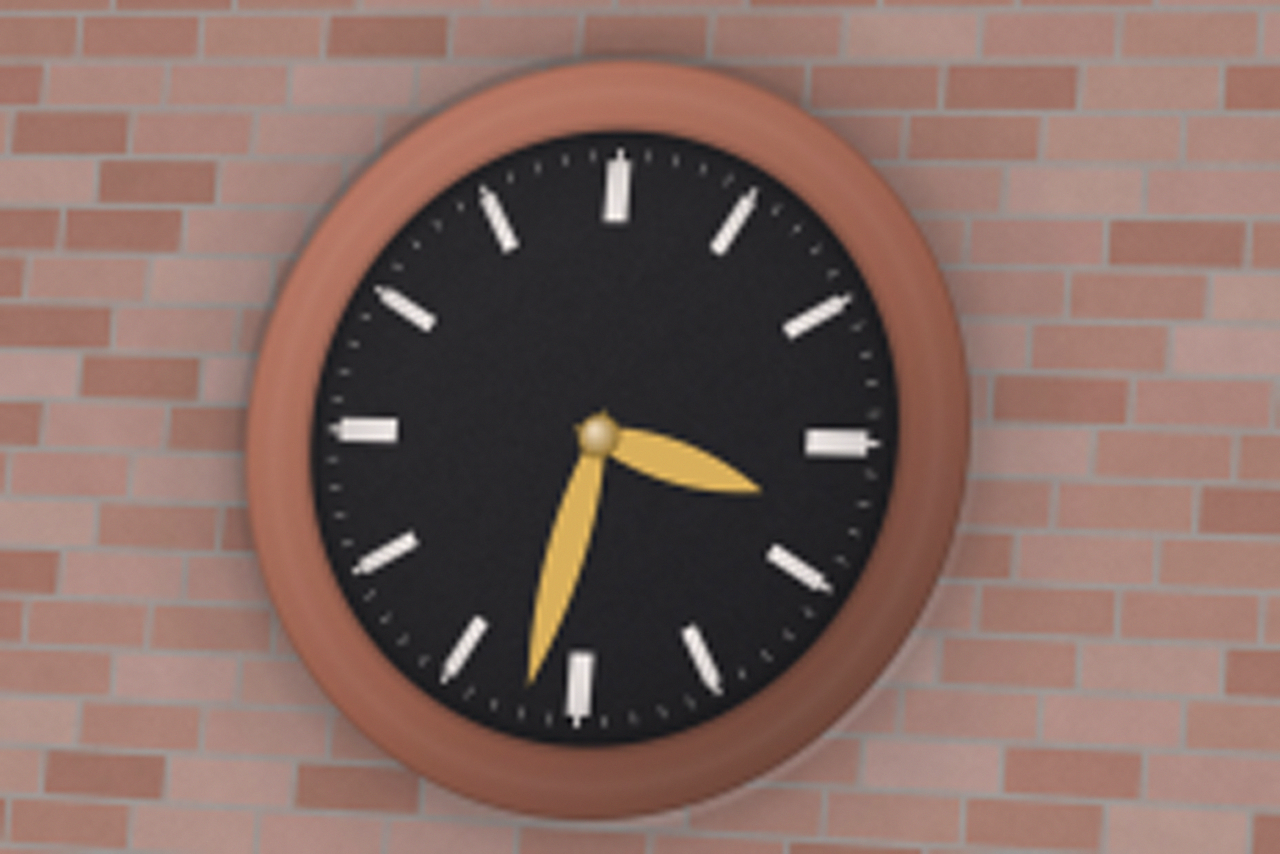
3:32
